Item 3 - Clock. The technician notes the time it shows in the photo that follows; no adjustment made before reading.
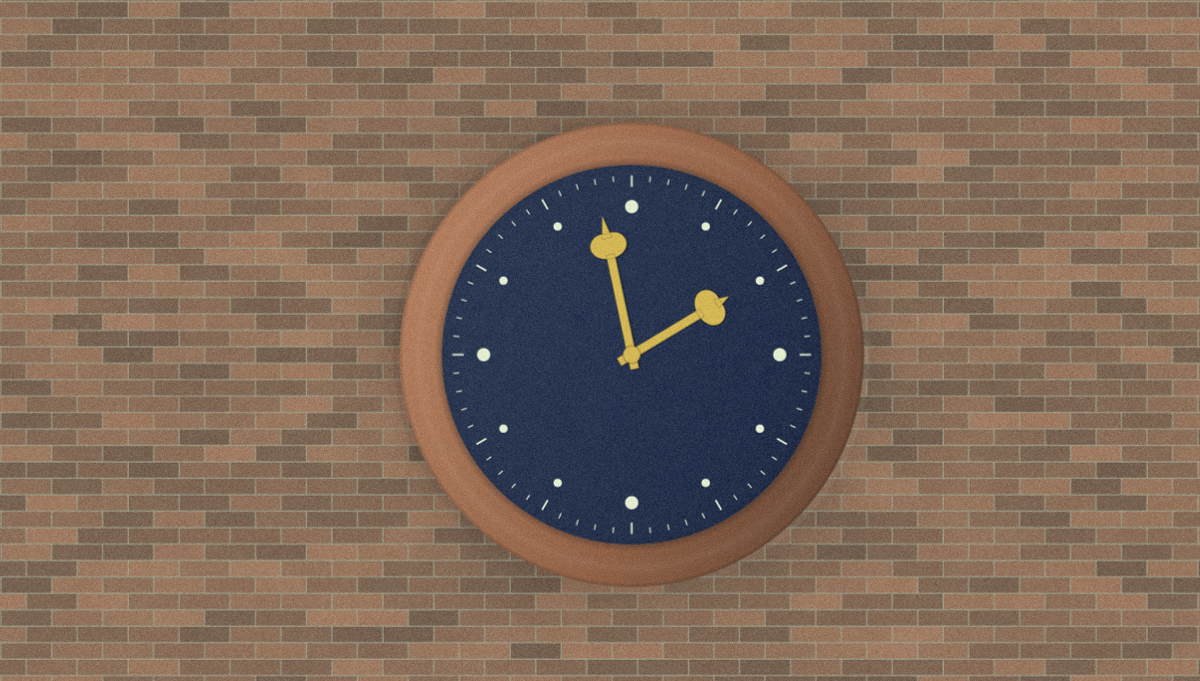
1:58
